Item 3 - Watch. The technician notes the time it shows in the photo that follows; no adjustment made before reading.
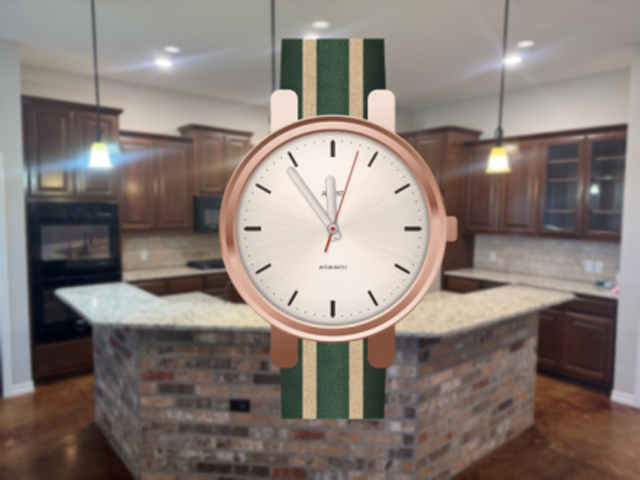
11:54:03
